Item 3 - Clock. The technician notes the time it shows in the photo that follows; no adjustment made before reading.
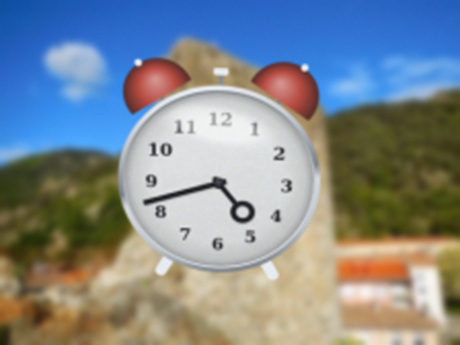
4:42
